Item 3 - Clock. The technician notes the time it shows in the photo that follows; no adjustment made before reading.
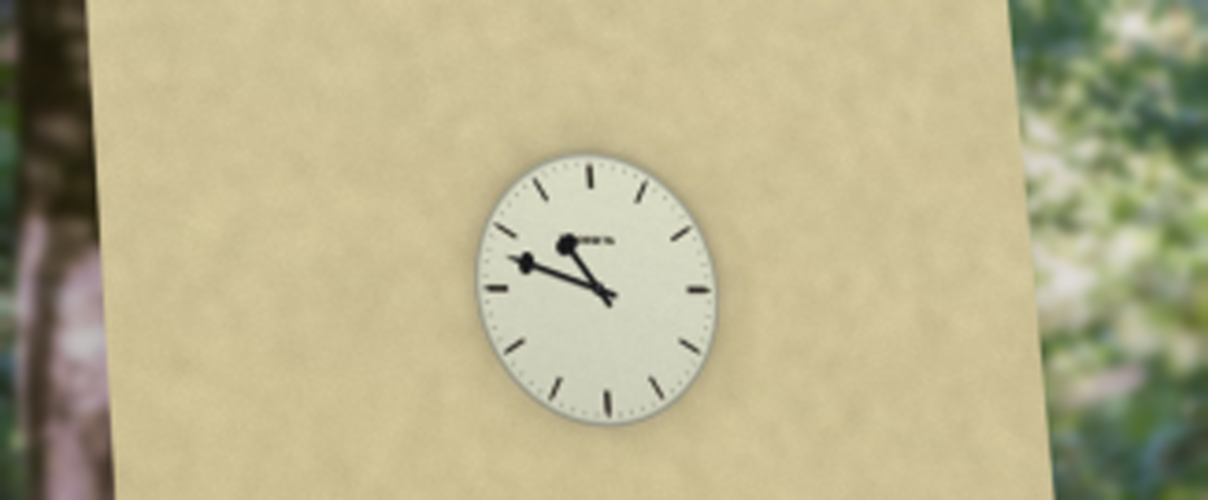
10:48
